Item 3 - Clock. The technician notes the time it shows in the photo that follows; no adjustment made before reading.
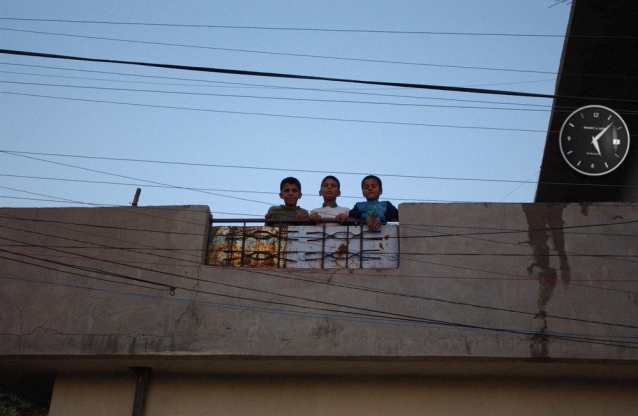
5:07
